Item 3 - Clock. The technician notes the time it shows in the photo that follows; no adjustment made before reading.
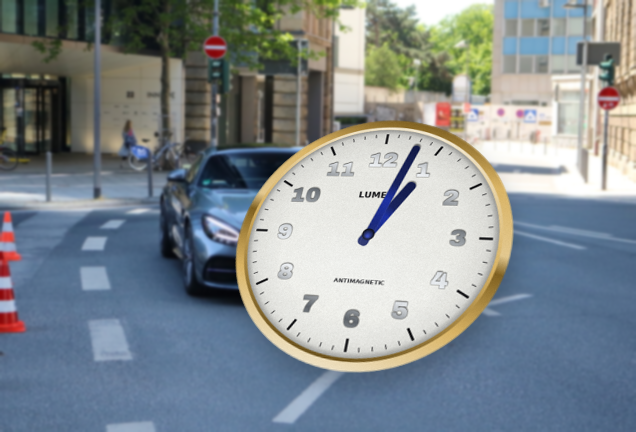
1:03
